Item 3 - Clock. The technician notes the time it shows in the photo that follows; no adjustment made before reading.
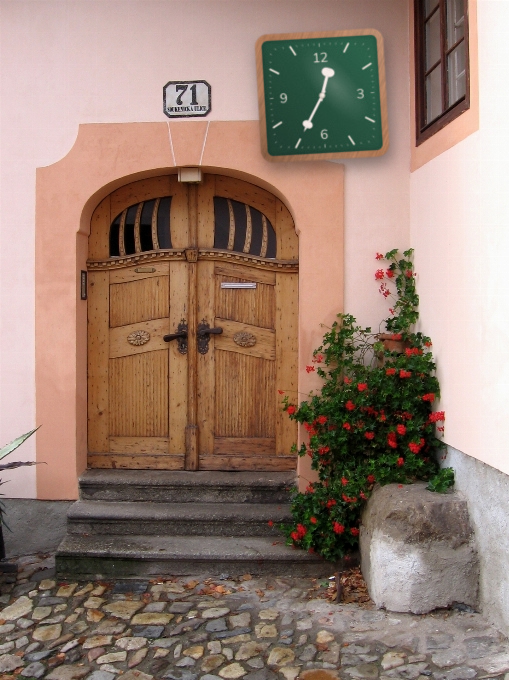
12:35
